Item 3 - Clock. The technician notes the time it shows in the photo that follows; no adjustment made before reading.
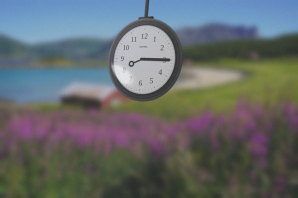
8:15
